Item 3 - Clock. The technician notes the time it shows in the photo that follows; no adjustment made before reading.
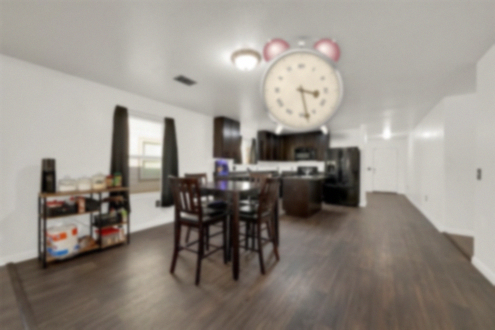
3:28
